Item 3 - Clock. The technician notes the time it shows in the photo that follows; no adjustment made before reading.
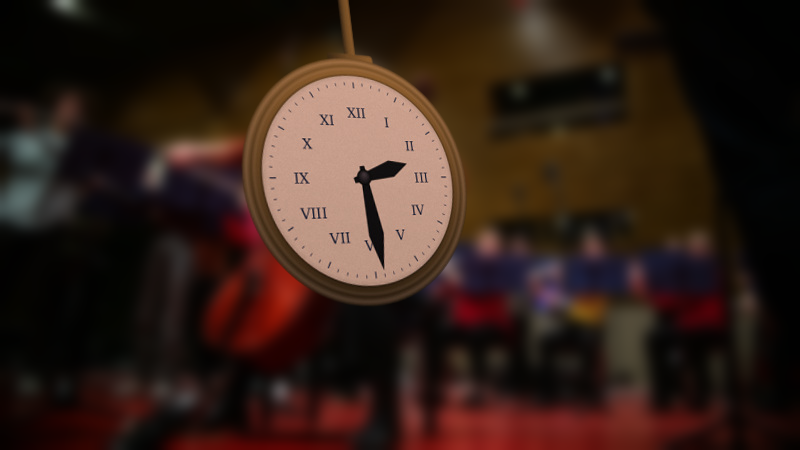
2:29
